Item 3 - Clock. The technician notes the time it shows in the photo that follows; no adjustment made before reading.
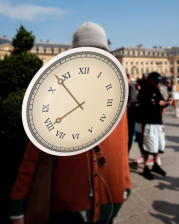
7:53
